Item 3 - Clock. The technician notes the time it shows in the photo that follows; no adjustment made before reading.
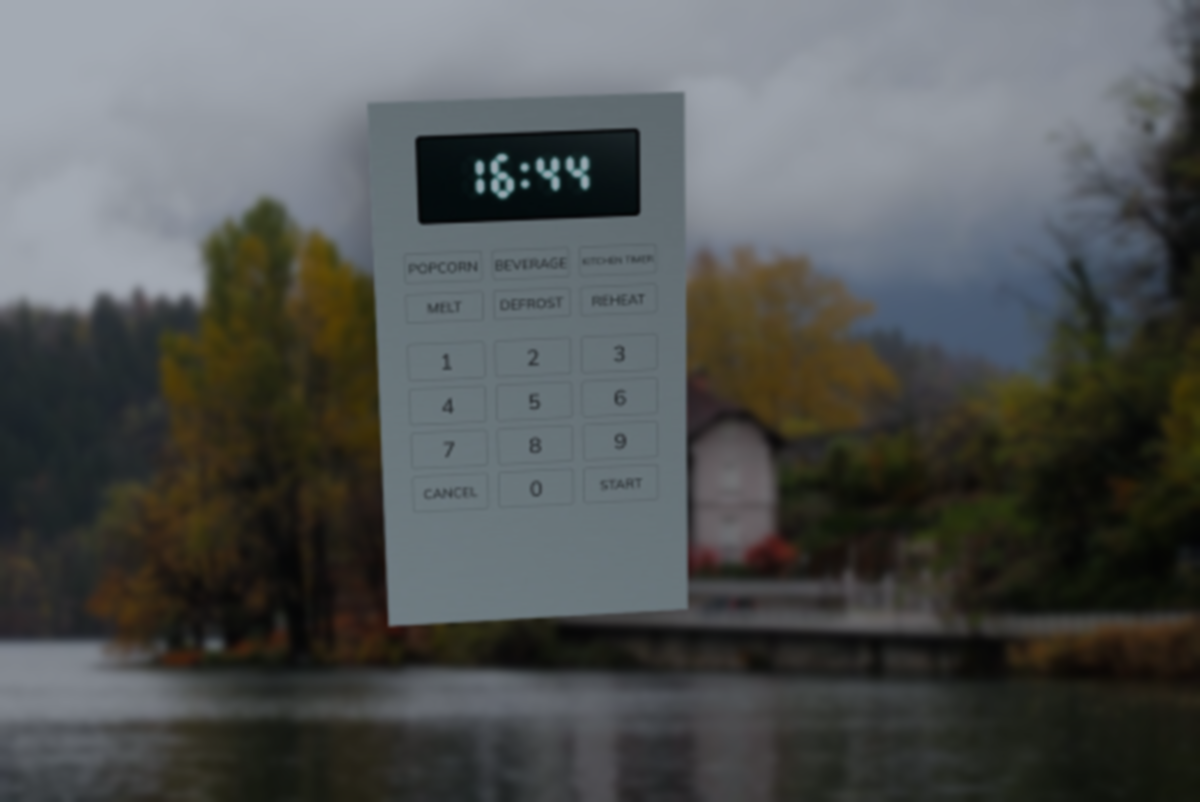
16:44
